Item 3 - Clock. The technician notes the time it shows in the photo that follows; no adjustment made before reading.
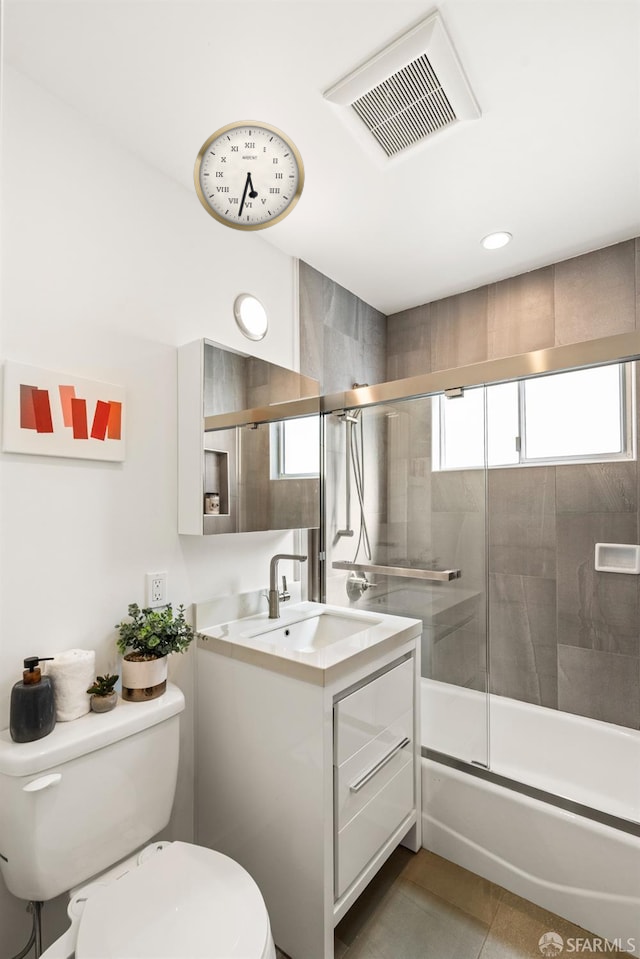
5:32
